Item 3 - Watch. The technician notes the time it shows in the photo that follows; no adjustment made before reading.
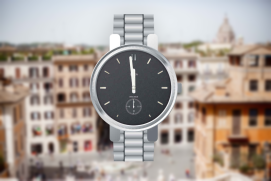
11:59
